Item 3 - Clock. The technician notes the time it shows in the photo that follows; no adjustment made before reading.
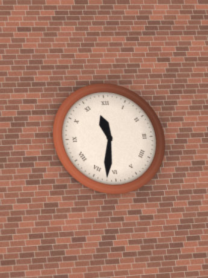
11:32
